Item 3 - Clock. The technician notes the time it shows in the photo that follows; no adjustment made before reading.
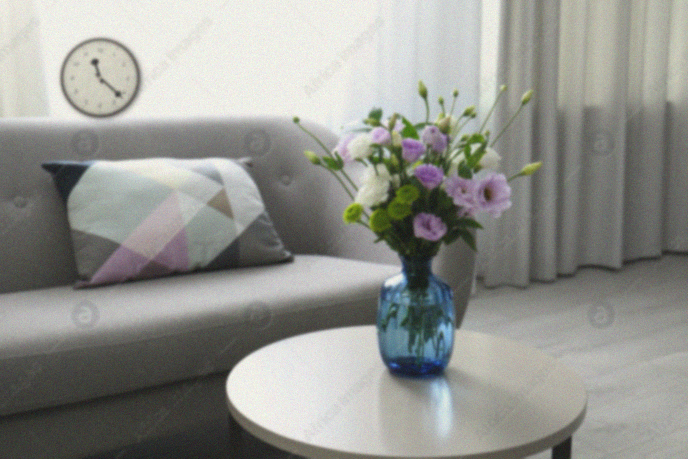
11:22
